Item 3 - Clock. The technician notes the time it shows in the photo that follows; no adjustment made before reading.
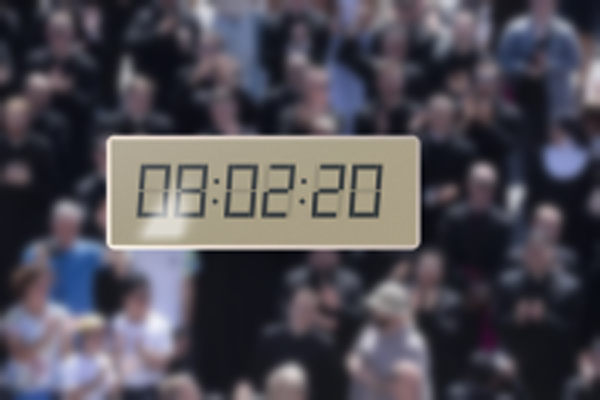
8:02:20
